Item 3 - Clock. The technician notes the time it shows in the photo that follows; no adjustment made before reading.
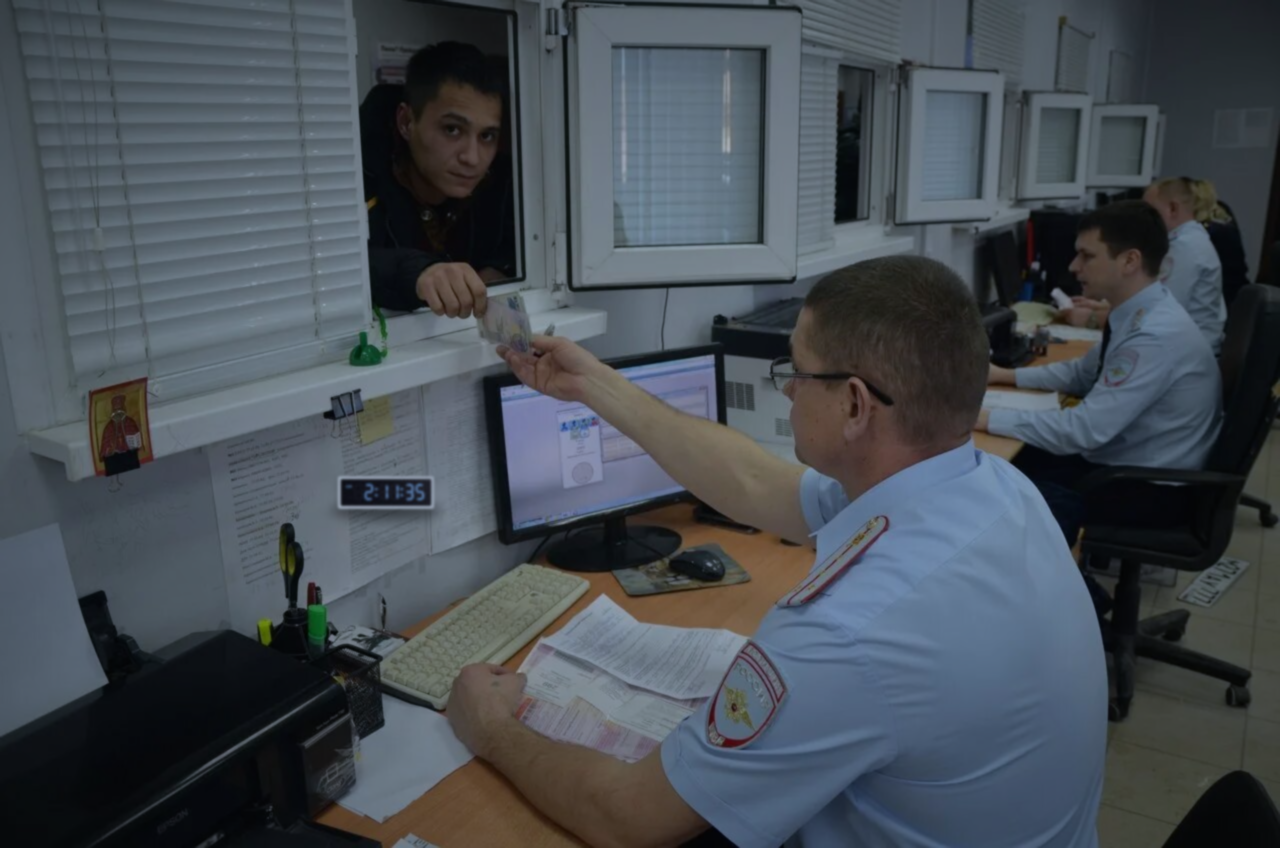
2:11:35
